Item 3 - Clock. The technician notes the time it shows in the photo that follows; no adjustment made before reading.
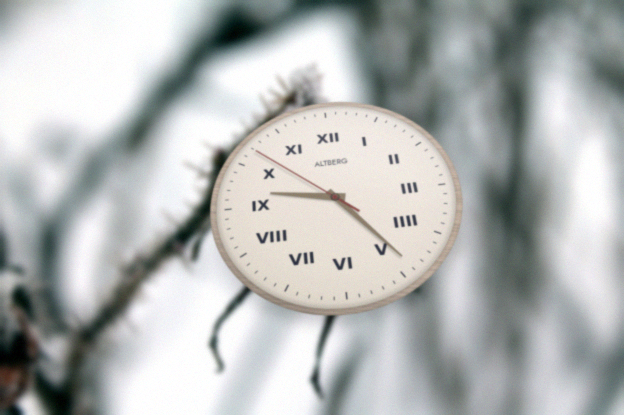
9:23:52
